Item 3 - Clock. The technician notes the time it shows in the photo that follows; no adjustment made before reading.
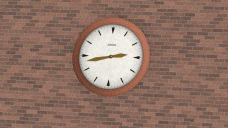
2:43
